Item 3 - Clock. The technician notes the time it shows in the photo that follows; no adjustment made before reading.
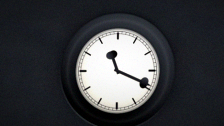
11:19
